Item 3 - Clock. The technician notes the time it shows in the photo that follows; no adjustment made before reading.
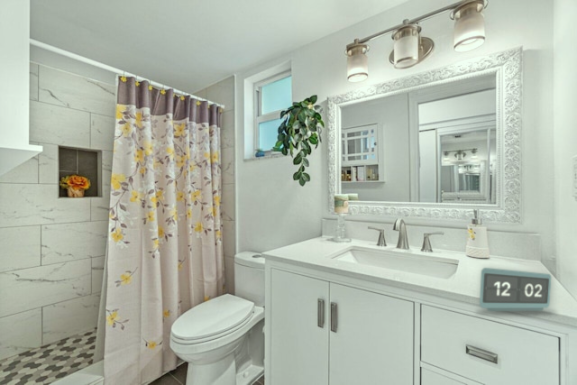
12:02
